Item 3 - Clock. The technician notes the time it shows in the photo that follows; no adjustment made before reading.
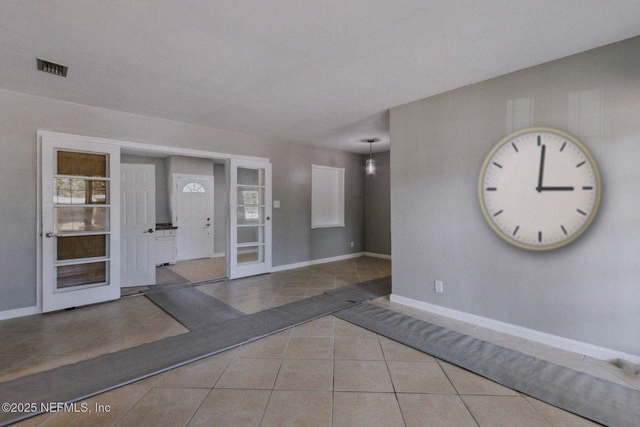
3:01
